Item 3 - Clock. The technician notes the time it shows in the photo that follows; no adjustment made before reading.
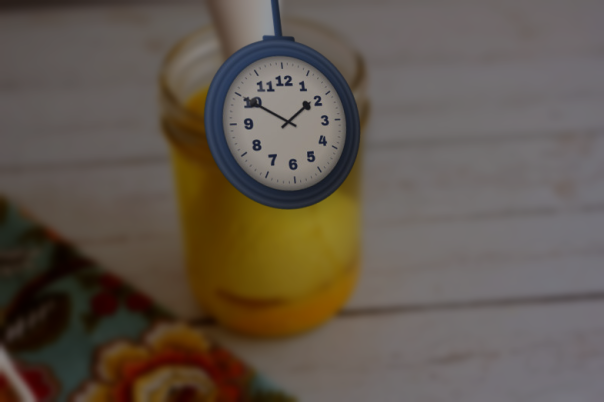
1:50
